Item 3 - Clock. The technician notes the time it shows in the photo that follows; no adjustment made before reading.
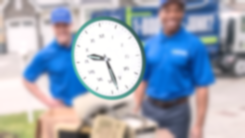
9:28
